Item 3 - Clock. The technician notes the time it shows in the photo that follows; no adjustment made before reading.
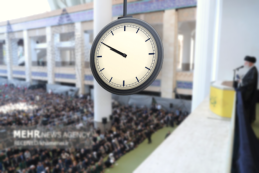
9:50
